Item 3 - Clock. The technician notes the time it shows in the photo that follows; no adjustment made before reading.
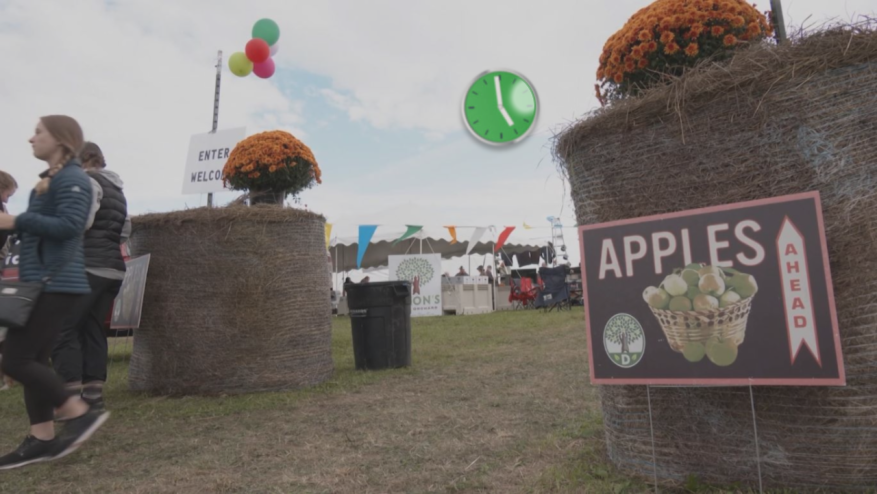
4:59
